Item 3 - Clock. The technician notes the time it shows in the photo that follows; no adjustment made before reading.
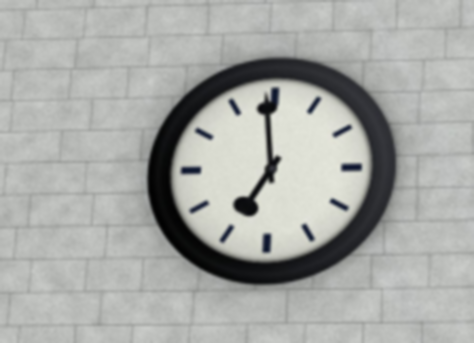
6:59
